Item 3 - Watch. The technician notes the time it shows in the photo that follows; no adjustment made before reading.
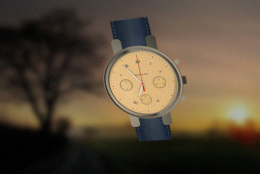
6:54
